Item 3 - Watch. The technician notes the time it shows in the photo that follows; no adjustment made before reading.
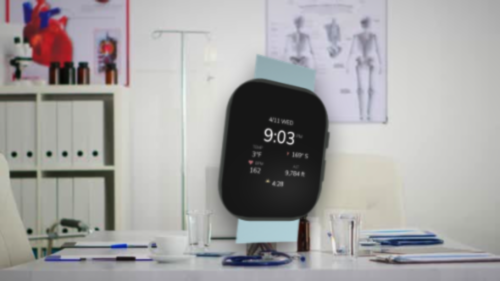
9:03
